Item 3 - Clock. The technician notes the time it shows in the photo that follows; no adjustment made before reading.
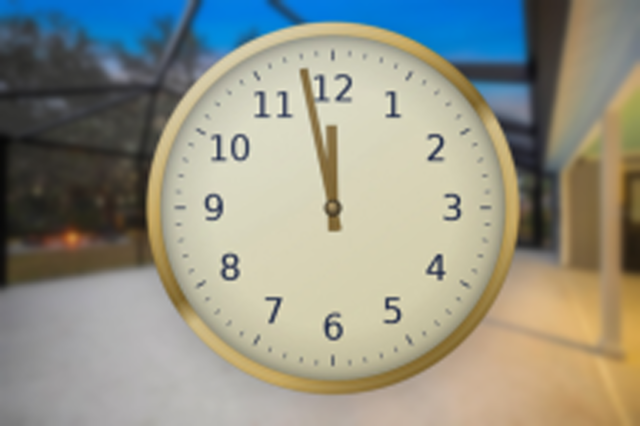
11:58
